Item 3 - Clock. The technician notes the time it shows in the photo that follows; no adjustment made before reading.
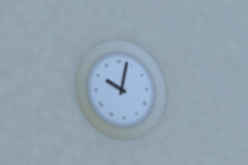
10:03
